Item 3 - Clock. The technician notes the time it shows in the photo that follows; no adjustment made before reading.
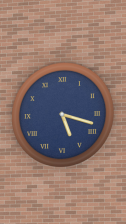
5:18
